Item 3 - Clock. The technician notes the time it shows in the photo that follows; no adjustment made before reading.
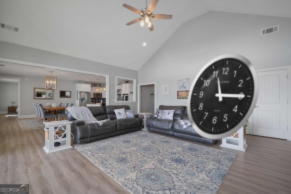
11:15
